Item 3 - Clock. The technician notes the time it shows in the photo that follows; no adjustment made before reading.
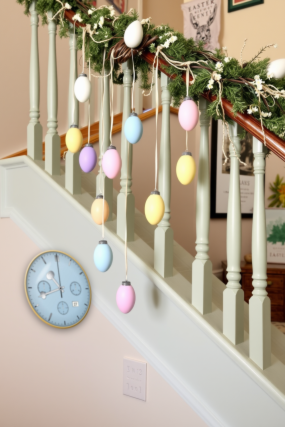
10:42
